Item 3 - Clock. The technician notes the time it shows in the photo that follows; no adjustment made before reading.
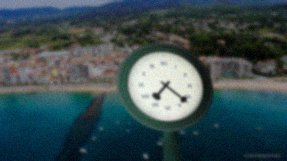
7:22
